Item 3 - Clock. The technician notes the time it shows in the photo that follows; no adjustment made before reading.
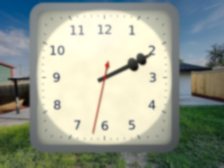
2:10:32
